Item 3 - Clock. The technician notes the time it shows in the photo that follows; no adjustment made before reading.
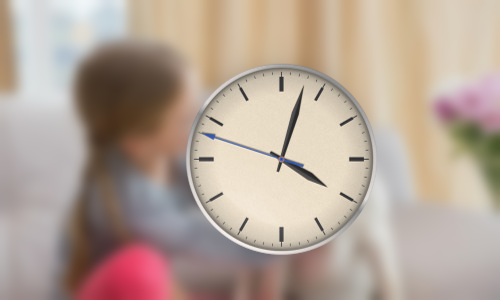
4:02:48
